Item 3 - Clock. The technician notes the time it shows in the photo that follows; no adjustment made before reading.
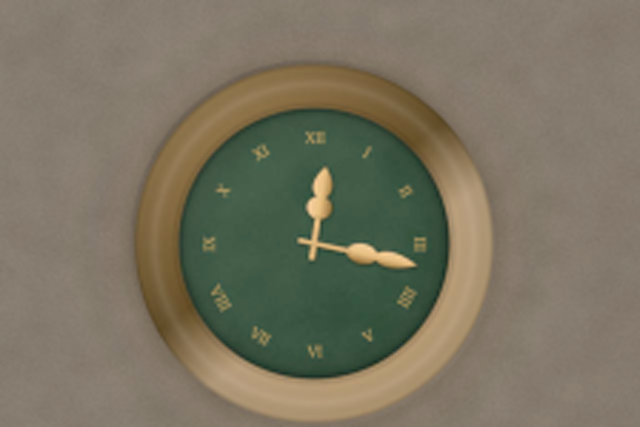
12:17
